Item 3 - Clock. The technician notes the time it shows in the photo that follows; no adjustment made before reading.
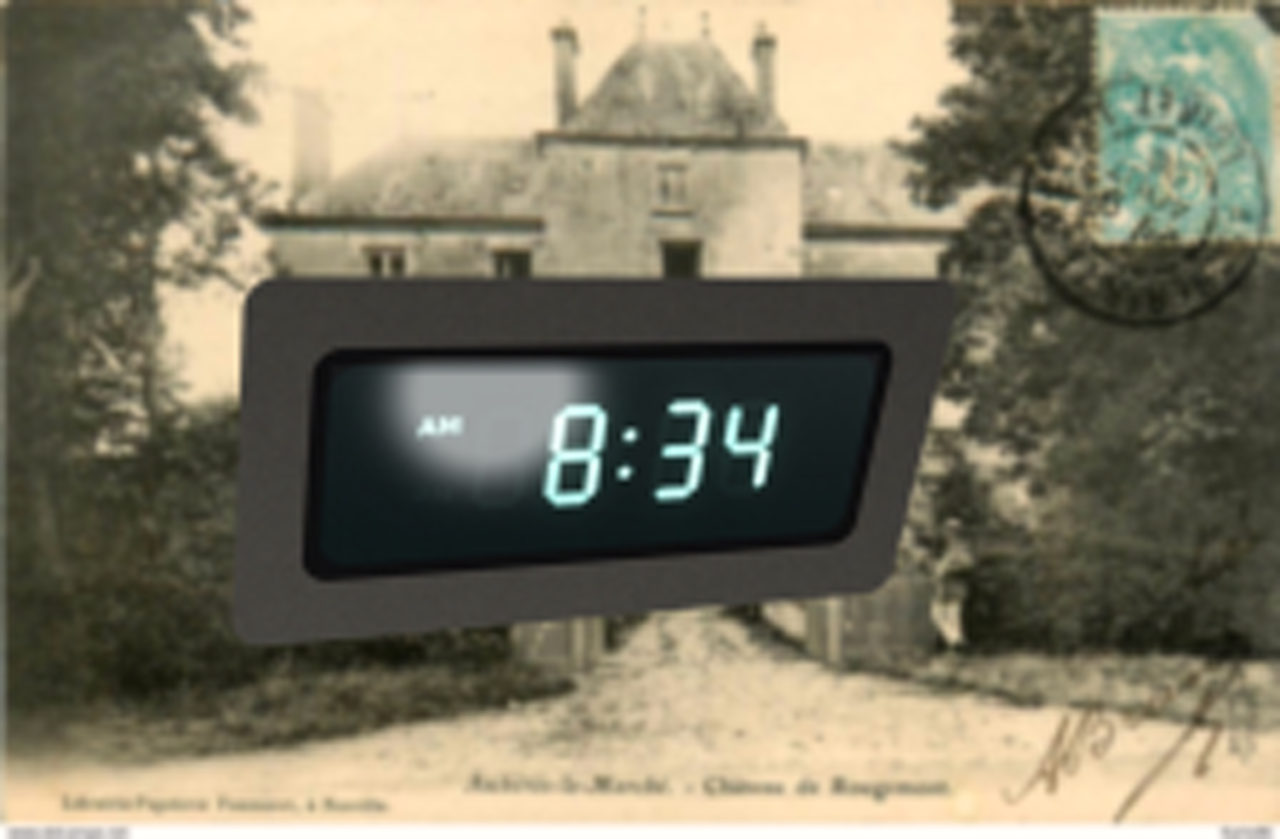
8:34
